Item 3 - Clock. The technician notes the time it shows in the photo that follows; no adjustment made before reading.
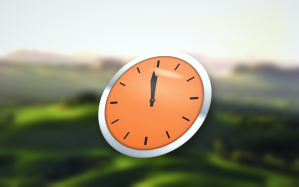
11:59
